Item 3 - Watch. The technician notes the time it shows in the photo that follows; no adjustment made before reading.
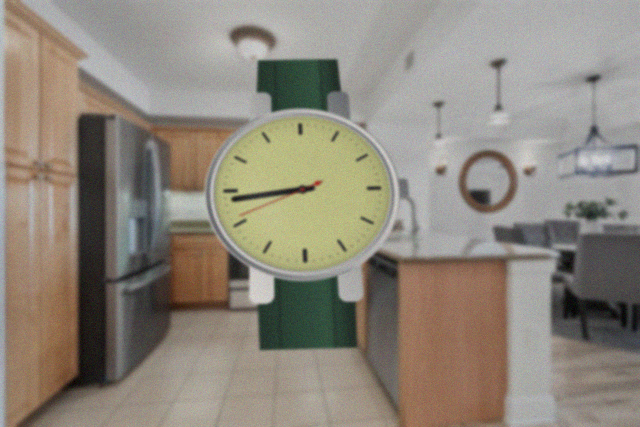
8:43:41
